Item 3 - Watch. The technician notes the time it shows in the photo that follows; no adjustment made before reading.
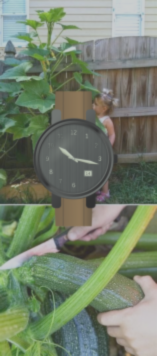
10:17
